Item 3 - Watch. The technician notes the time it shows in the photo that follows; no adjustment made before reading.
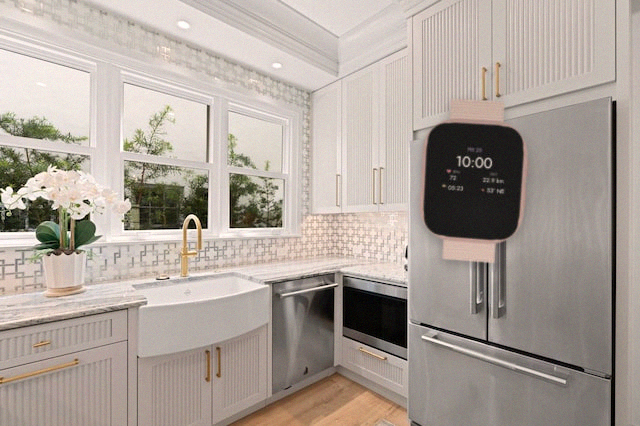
10:00
